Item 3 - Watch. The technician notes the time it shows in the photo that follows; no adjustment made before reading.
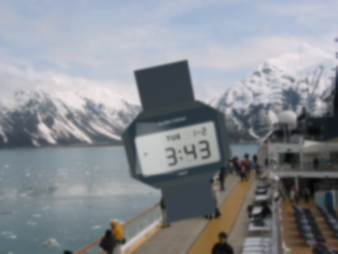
3:43
